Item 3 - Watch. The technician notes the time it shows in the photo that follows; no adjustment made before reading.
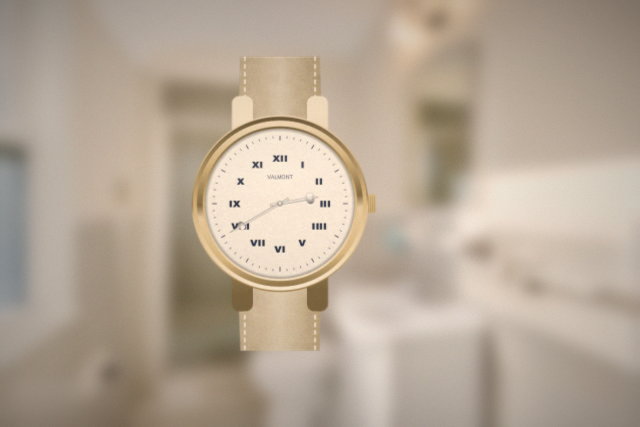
2:40
